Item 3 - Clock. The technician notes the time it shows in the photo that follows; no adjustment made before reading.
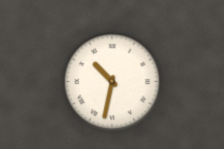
10:32
